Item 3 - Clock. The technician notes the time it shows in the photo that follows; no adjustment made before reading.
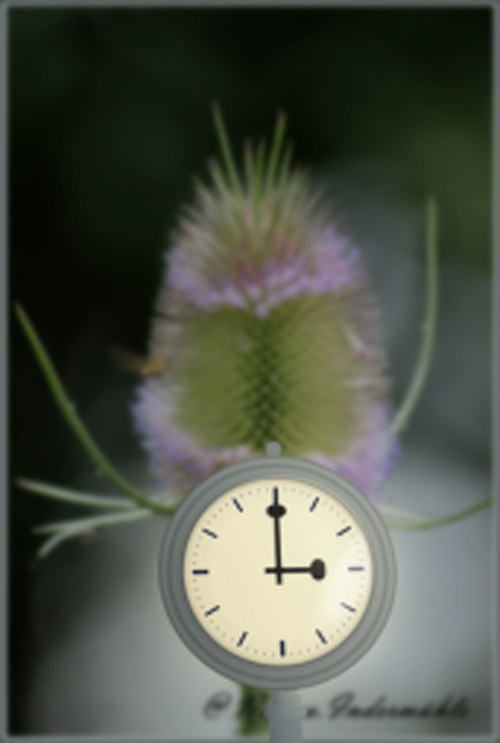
3:00
